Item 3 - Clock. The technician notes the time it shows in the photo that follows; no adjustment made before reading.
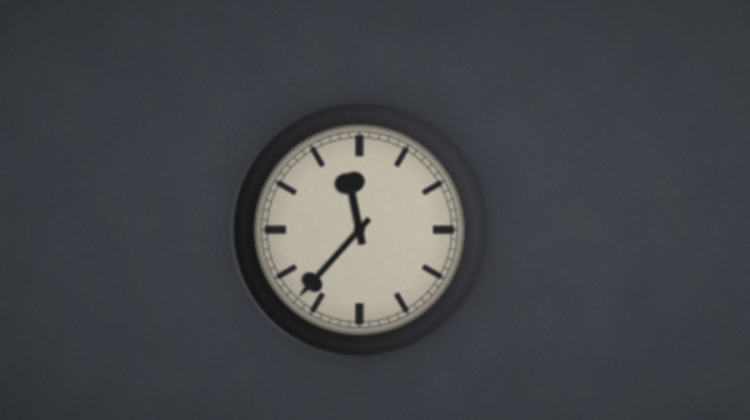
11:37
